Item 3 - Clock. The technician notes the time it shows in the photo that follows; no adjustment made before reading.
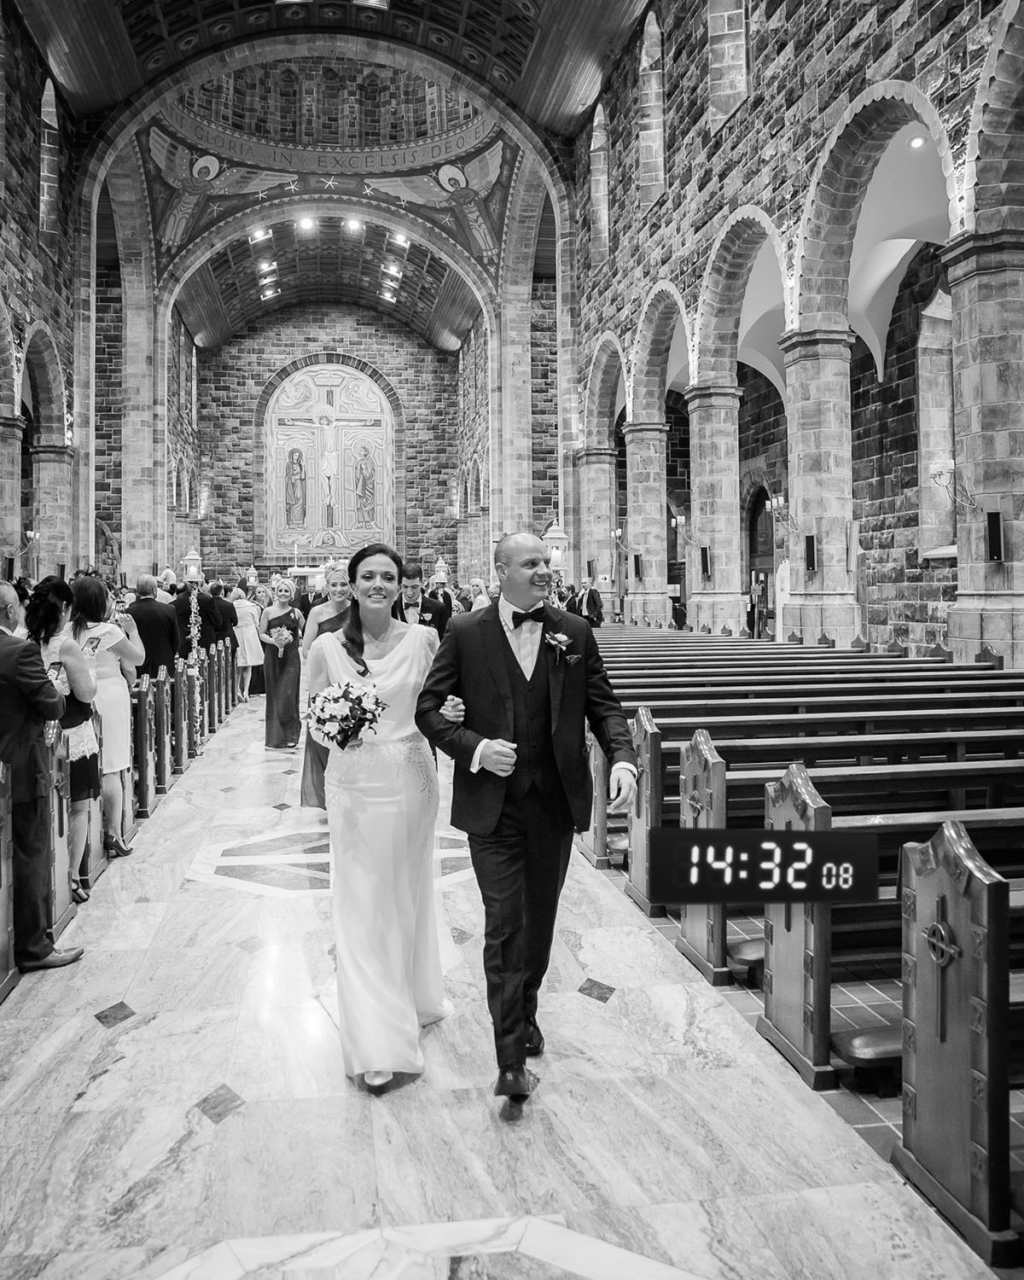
14:32:08
